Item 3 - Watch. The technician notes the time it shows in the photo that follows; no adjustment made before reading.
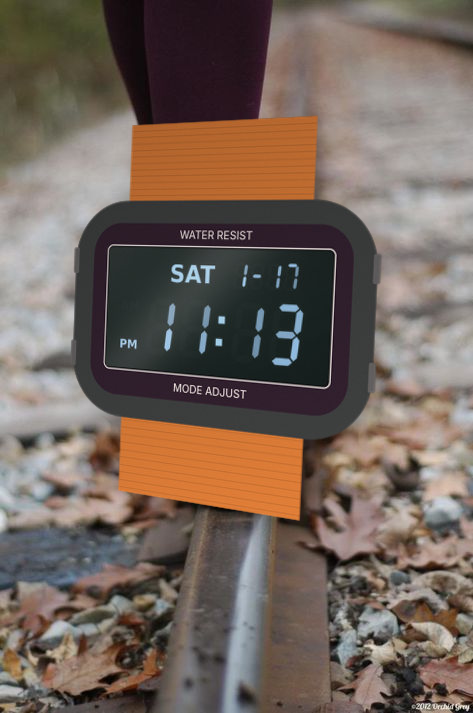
11:13
